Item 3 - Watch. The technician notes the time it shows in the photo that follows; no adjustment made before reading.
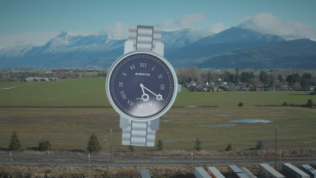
5:20
